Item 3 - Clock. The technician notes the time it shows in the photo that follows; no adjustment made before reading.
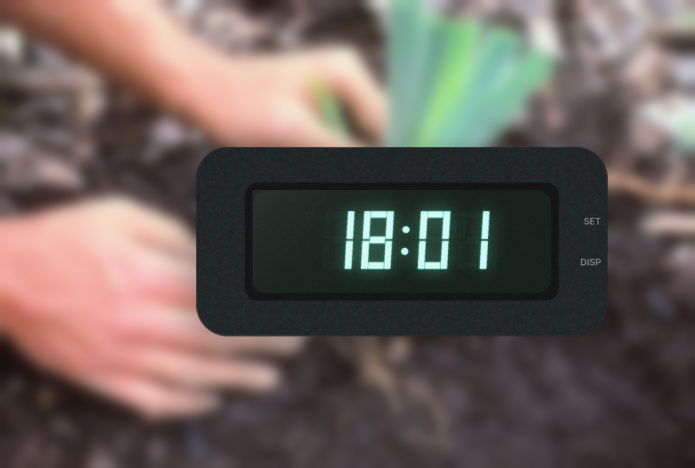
18:01
